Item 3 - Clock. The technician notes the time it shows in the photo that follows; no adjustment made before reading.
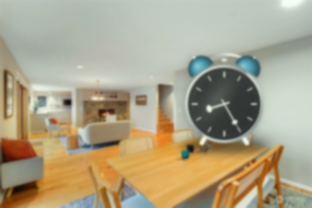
8:25
